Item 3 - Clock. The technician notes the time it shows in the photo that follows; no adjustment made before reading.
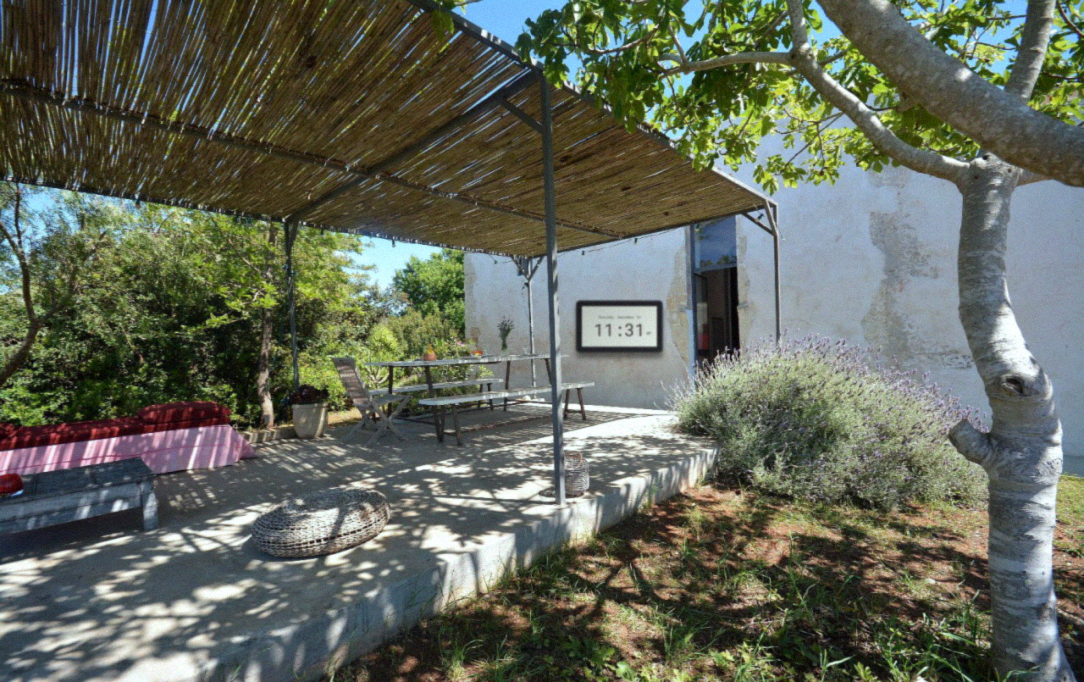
11:31
